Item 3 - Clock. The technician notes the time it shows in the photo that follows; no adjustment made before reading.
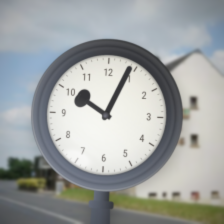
10:04
